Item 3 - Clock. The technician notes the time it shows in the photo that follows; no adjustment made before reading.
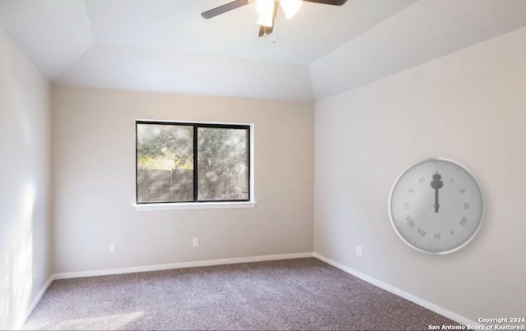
12:00
